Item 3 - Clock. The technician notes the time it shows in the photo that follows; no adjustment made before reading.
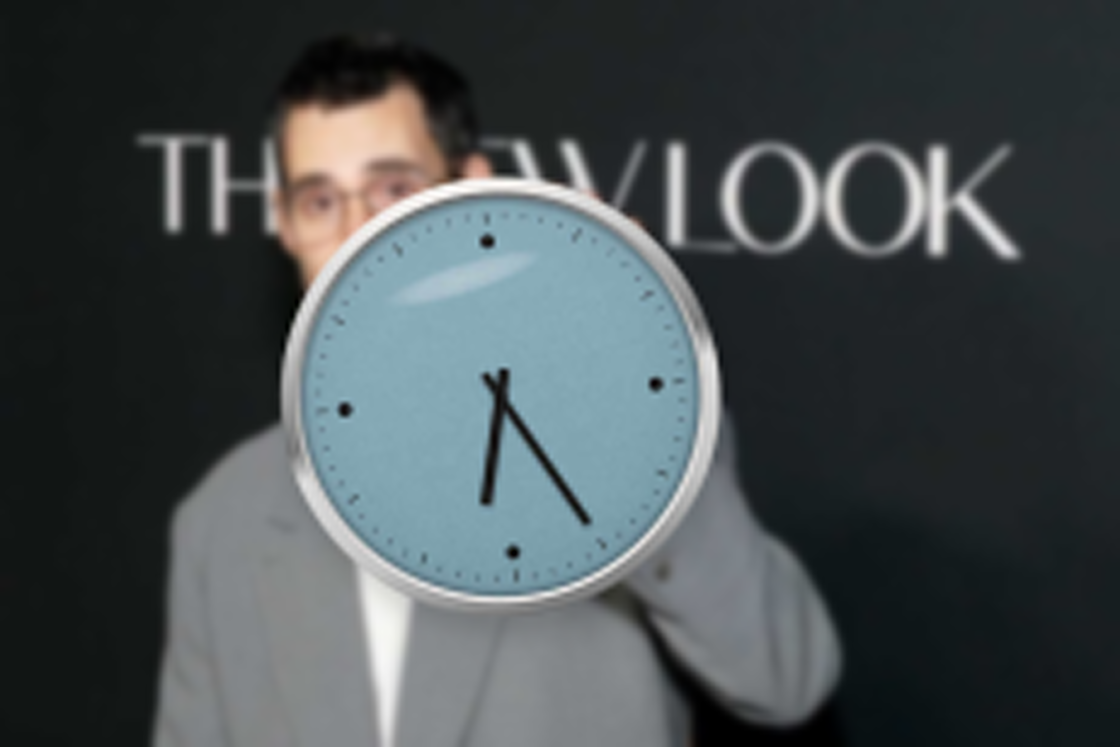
6:25
